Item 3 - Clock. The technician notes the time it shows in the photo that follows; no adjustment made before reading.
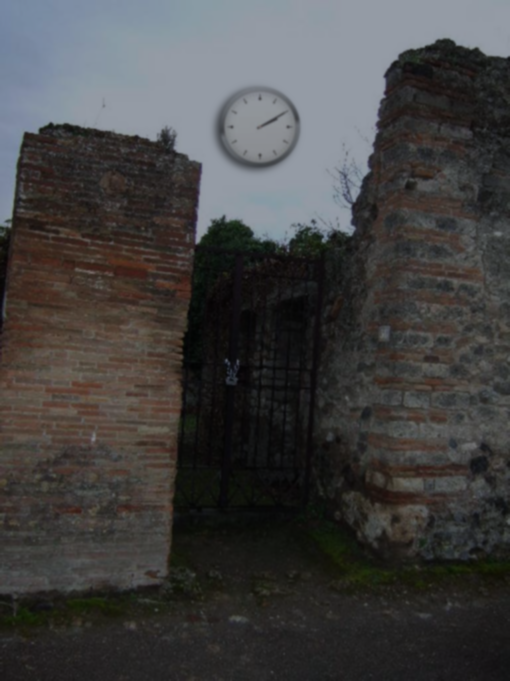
2:10
